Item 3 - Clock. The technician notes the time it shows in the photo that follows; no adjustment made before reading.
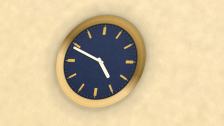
4:49
